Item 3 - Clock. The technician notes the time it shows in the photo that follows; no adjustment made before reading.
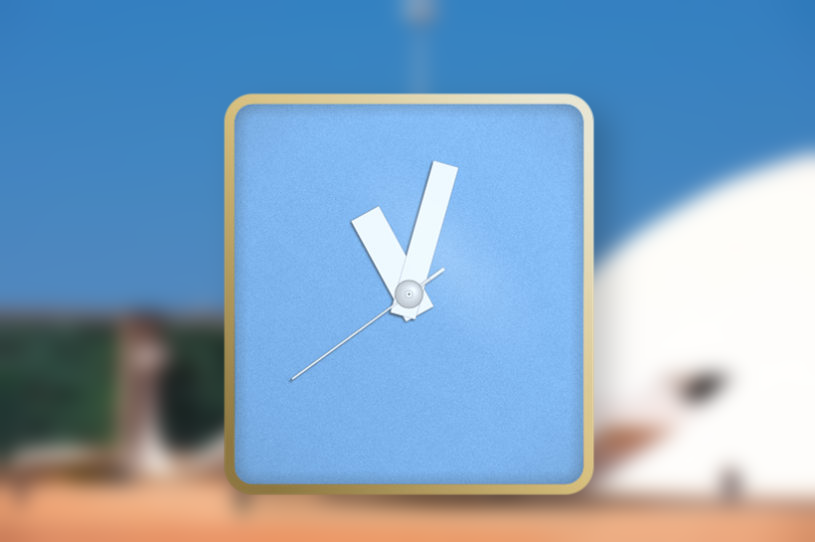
11:02:39
